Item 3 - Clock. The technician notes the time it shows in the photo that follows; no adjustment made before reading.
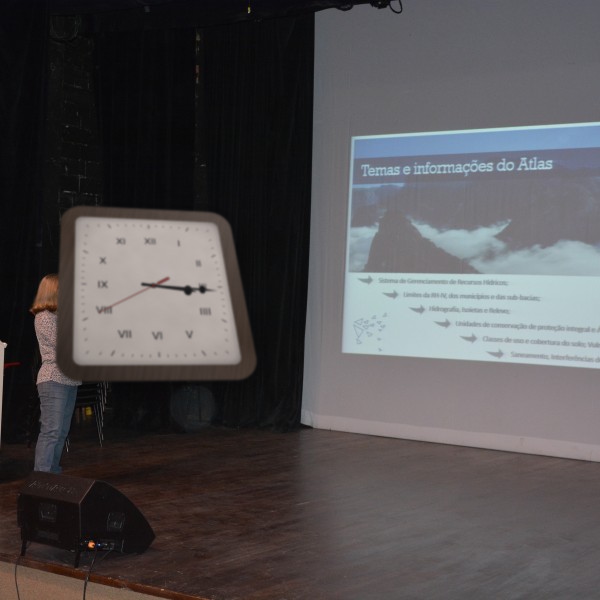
3:15:40
